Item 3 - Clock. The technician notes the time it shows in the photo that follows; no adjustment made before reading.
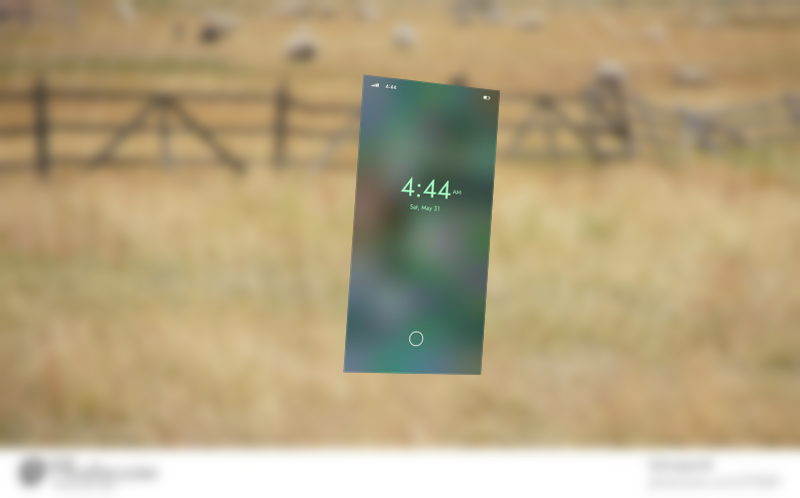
4:44
